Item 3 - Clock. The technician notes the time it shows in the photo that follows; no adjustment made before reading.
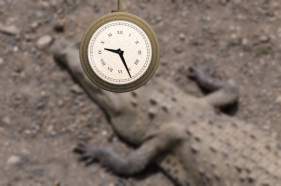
9:26
